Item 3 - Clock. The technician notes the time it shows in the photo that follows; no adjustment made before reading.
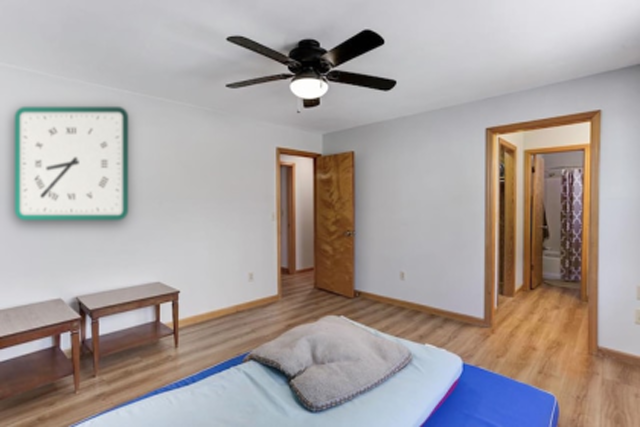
8:37
